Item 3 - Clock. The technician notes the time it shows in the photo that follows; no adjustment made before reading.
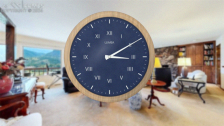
3:10
